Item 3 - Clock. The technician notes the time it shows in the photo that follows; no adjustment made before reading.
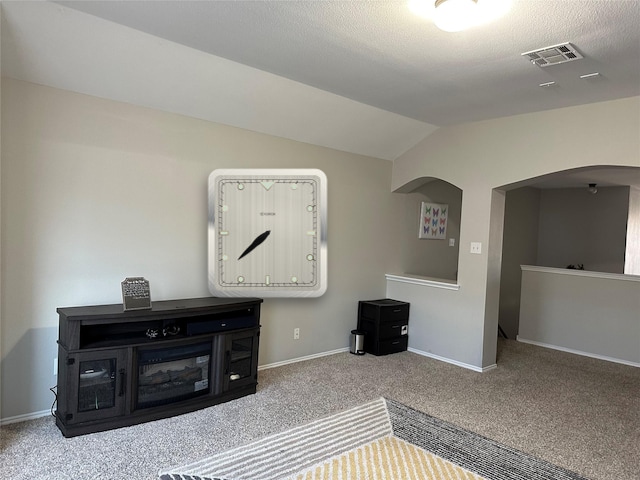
7:38
